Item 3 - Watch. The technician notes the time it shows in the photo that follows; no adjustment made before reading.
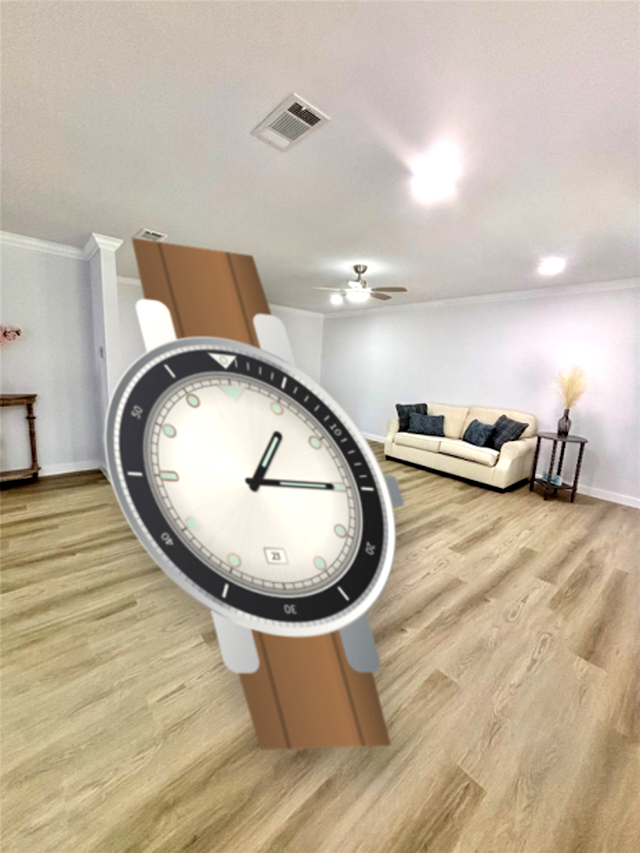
1:15
